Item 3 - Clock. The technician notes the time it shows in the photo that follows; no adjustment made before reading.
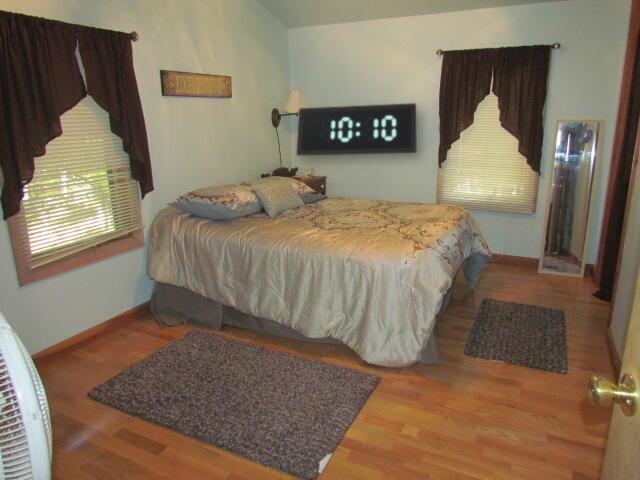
10:10
